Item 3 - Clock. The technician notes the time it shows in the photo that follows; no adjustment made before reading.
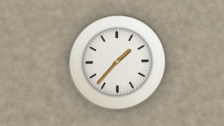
1:37
